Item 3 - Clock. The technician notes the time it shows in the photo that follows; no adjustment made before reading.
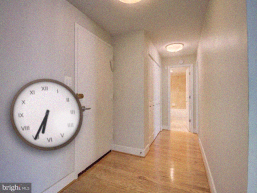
6:35
